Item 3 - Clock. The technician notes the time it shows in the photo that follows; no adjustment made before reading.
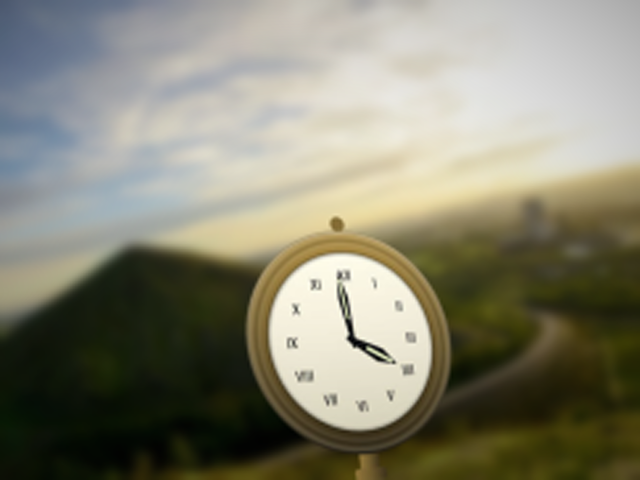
3:59
